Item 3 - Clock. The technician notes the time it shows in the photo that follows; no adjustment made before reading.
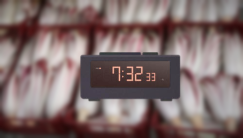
7:32:33
